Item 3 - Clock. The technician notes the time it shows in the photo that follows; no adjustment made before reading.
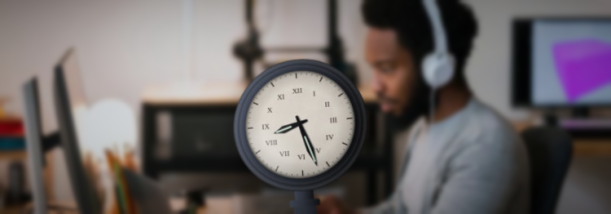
8:27
